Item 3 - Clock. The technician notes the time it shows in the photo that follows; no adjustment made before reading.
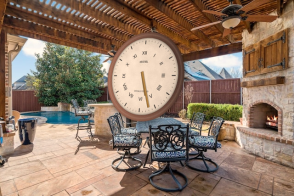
5:27
